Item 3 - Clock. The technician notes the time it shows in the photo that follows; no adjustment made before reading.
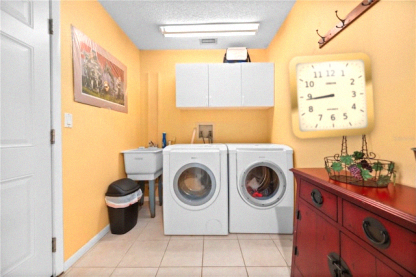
8:44
